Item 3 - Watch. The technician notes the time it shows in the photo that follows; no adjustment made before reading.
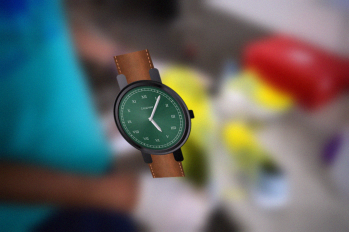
5:06
